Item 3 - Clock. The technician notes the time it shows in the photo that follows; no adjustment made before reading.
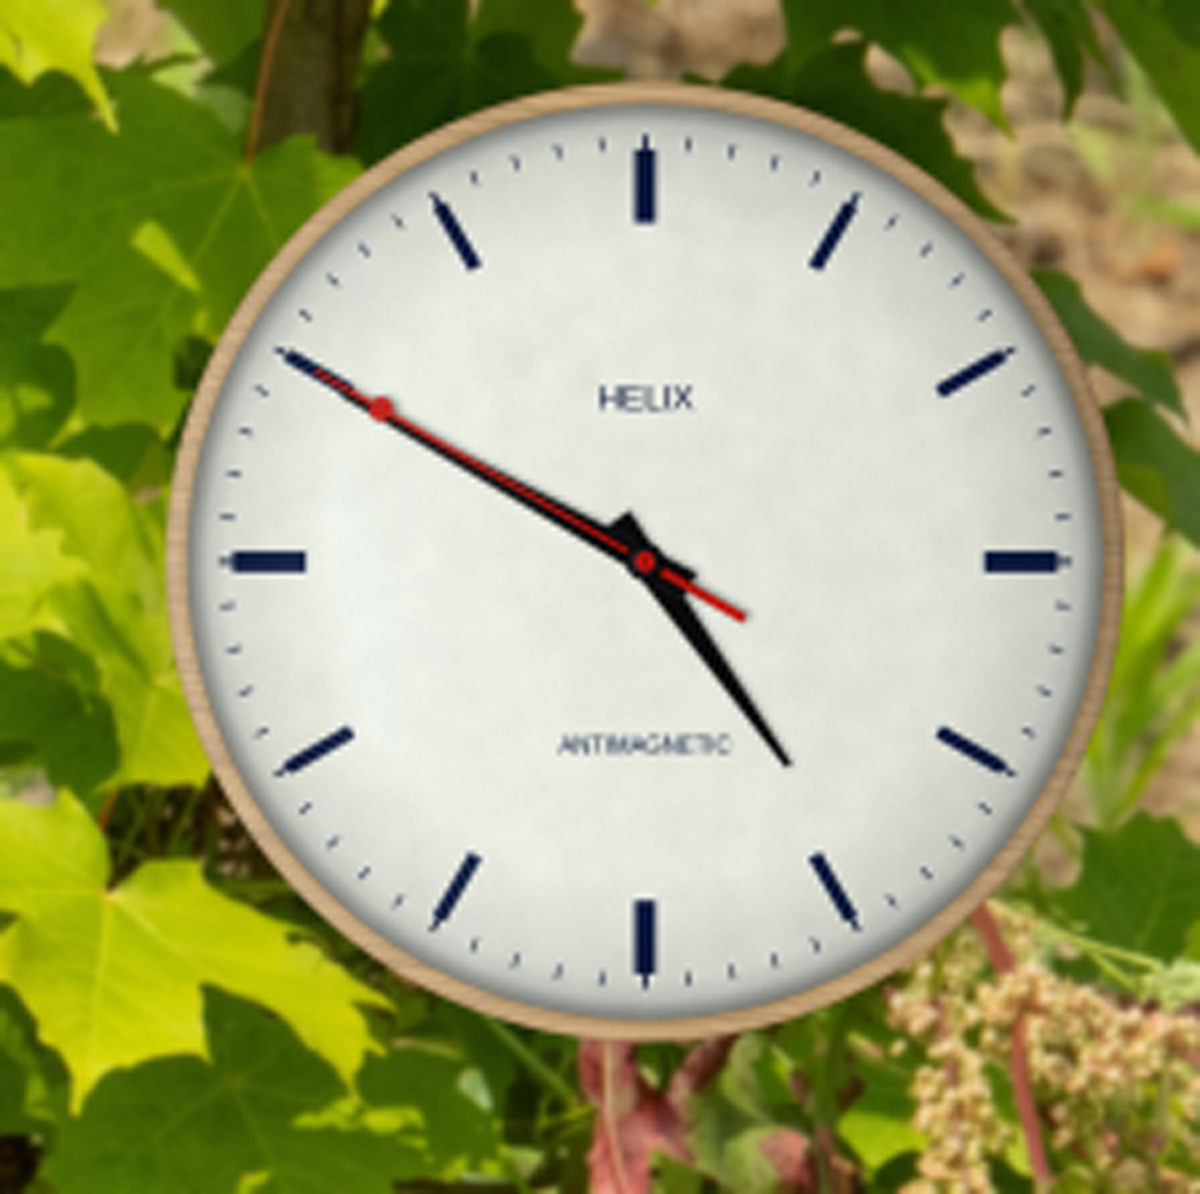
4:49:50
